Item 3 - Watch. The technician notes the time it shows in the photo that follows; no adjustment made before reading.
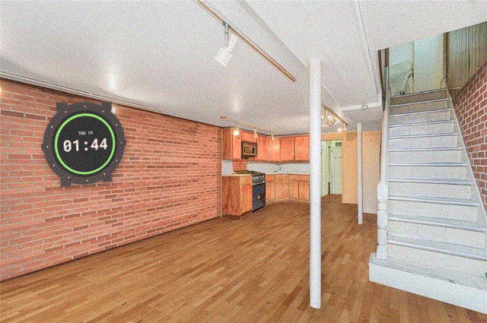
1:44
